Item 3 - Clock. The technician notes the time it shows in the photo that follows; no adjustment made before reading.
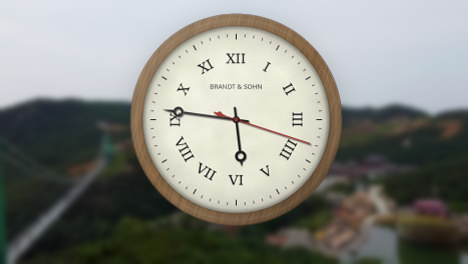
5:46:18
